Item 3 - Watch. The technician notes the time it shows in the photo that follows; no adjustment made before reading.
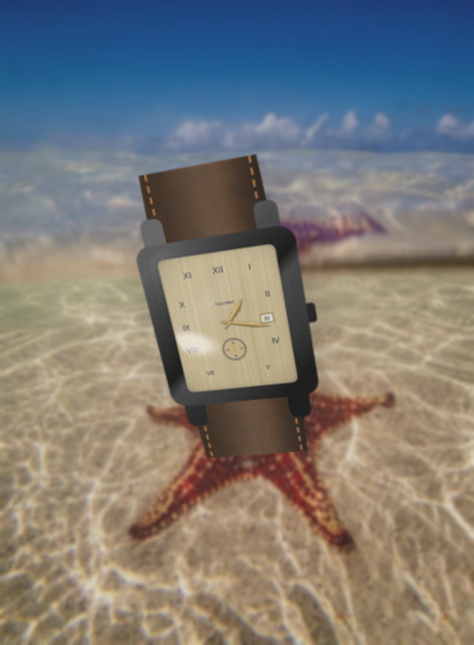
1:17
